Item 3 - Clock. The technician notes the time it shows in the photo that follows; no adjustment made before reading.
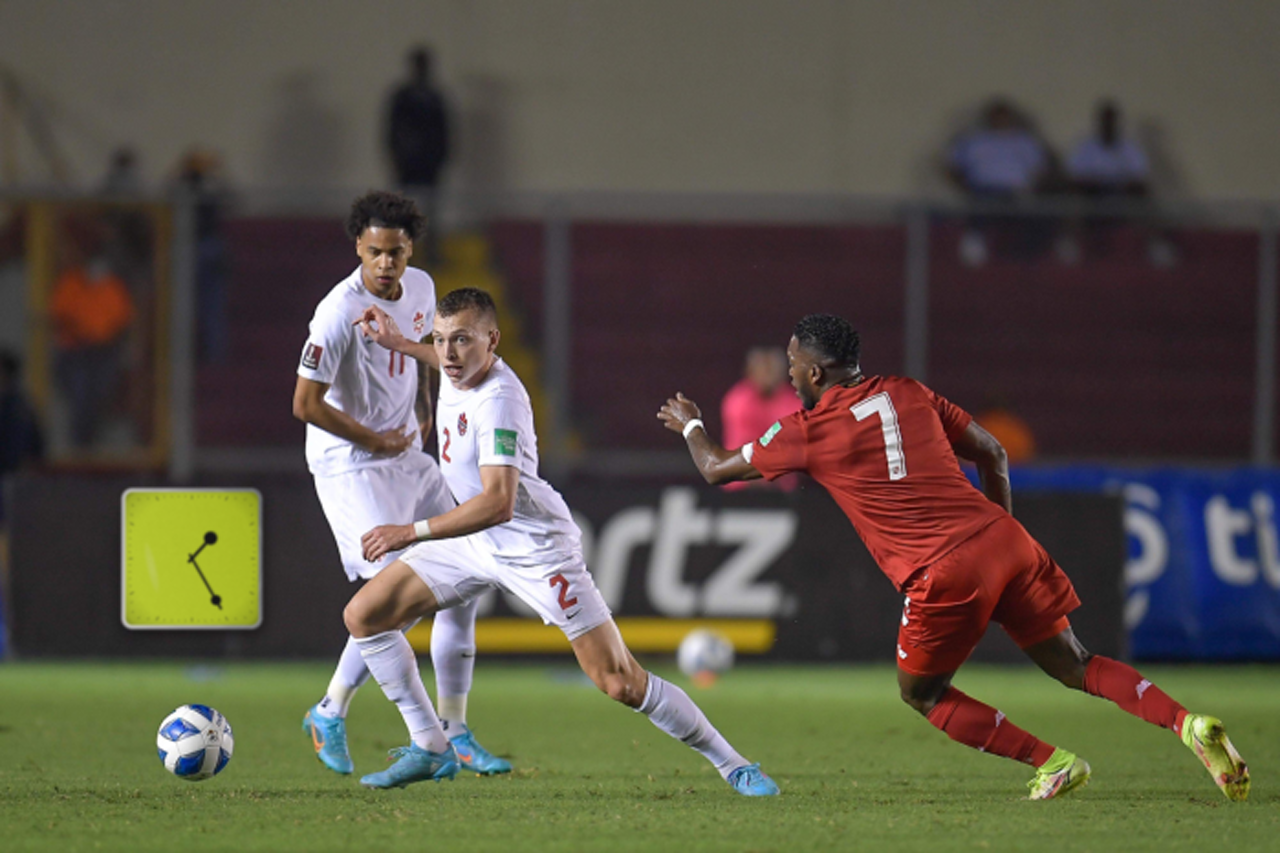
1:25
